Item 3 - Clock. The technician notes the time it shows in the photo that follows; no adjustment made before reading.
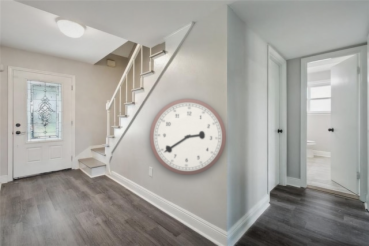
2:39
